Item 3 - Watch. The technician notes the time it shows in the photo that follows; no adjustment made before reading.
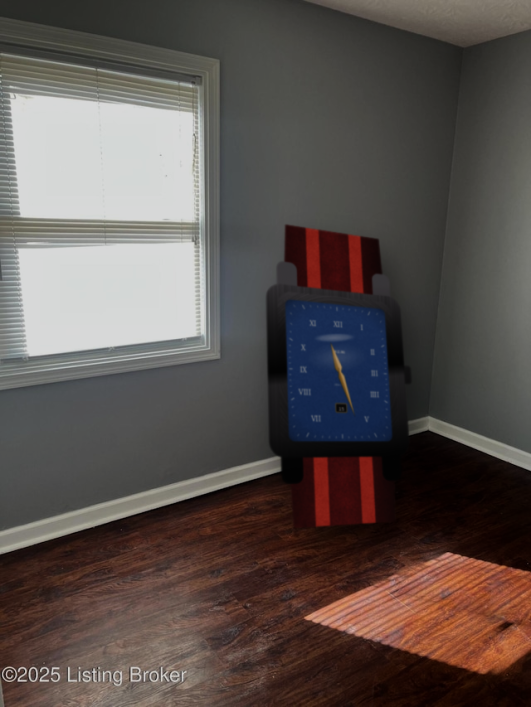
11:27
